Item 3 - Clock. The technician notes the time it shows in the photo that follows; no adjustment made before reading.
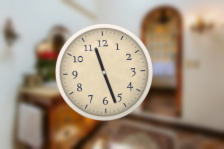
11:27
